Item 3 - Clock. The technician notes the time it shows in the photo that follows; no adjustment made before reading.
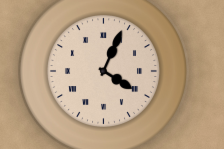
4:04
